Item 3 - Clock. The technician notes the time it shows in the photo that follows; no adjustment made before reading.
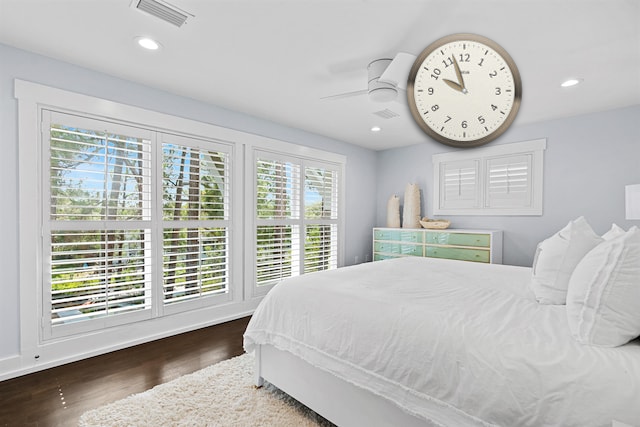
9:57
